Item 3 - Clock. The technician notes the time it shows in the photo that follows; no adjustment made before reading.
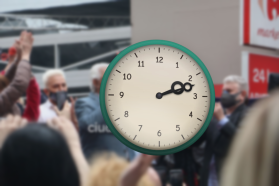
2:12
